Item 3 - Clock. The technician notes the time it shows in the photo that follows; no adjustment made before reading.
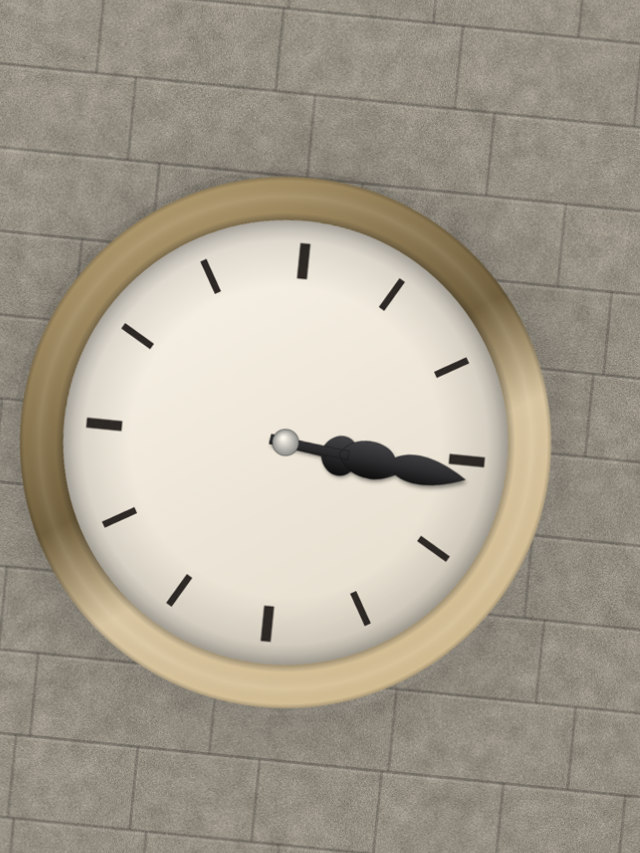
3:16
